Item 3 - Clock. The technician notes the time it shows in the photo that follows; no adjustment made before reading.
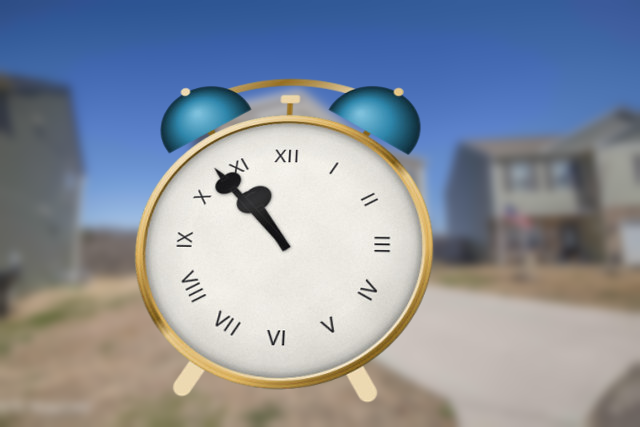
10:53
